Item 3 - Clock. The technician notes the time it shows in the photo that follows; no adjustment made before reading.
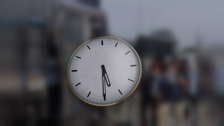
5:30
